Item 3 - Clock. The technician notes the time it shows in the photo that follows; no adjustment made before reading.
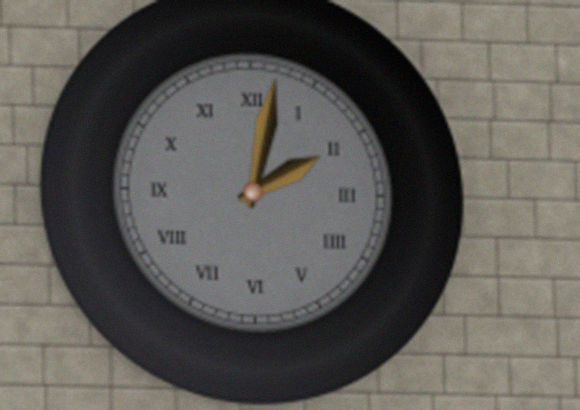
2:02
